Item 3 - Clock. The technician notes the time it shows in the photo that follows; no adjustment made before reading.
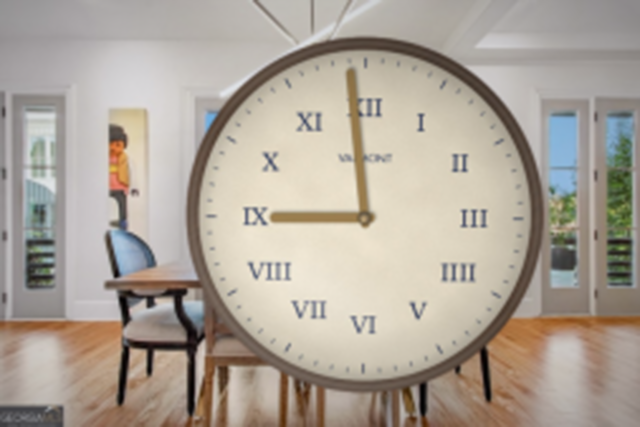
8:59
